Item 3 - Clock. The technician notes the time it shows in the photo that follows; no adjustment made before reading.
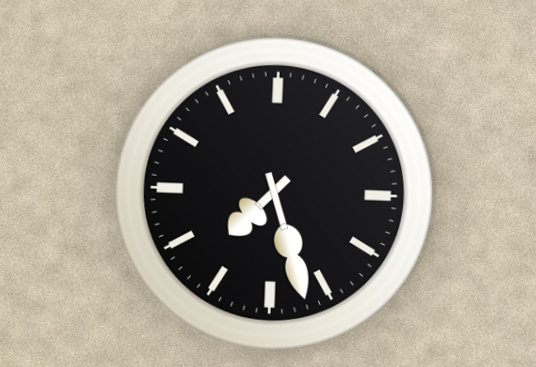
7:27
